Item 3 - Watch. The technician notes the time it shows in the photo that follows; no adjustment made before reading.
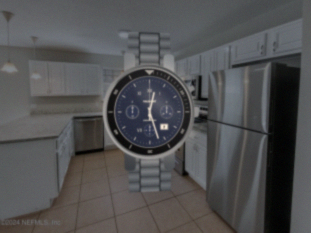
12:27
